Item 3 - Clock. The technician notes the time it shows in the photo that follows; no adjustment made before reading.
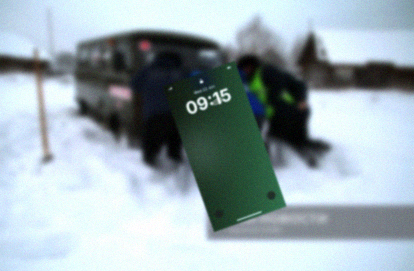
9:15
